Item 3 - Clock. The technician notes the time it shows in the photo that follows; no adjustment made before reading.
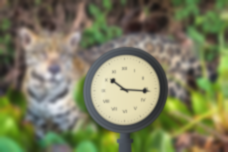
10:16
